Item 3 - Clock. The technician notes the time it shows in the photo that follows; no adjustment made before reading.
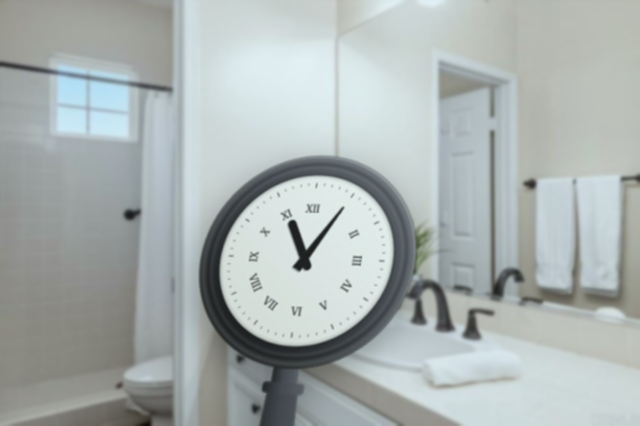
11:05
